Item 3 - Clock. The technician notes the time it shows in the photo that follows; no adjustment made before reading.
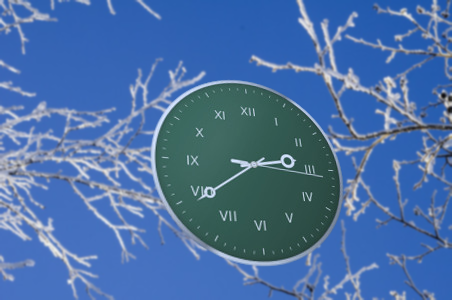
2:39:16
